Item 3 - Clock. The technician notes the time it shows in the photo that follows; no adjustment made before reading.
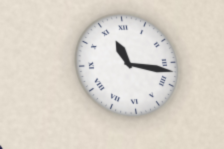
11:17
